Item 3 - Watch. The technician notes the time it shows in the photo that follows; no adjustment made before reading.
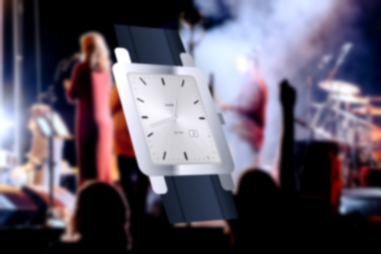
12:42
